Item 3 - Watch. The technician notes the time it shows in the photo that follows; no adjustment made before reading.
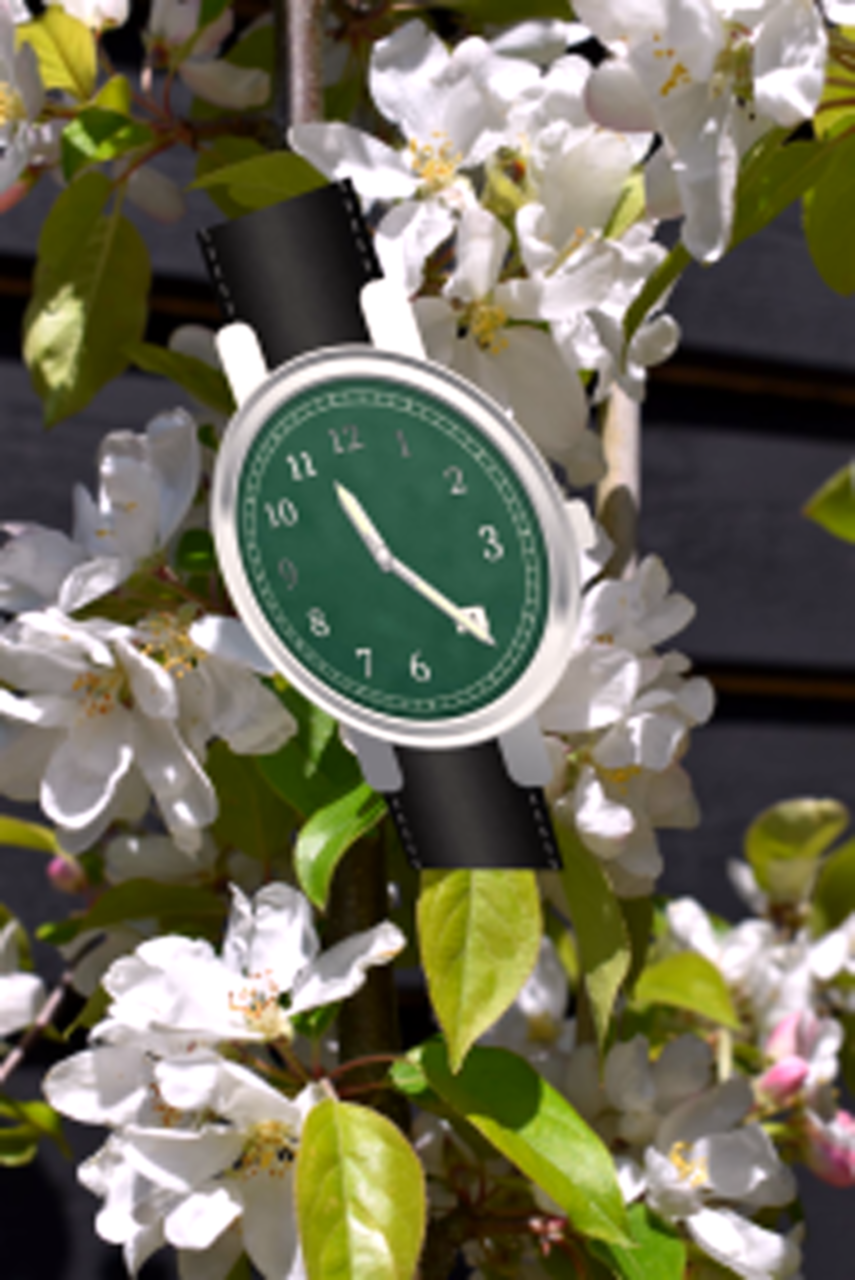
11:23
